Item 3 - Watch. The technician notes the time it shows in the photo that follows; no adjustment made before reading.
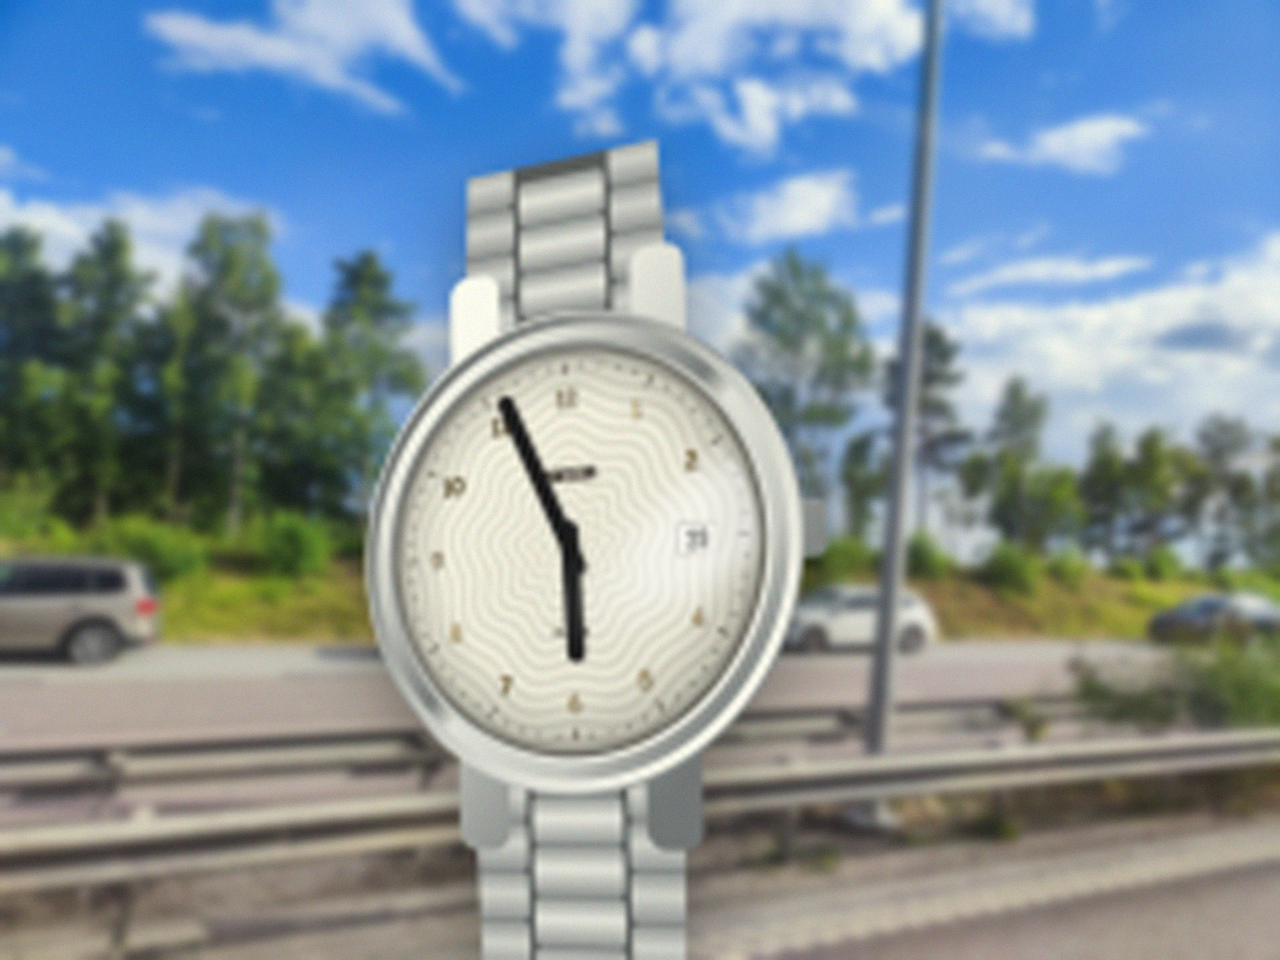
5:56
